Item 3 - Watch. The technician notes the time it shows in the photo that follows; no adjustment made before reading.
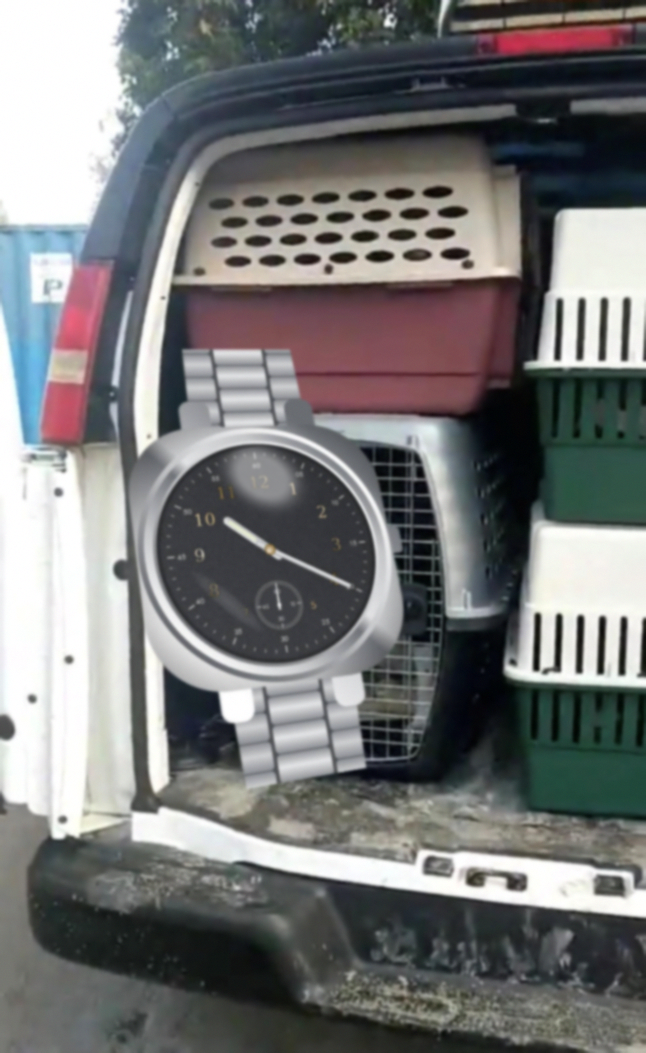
10:20
